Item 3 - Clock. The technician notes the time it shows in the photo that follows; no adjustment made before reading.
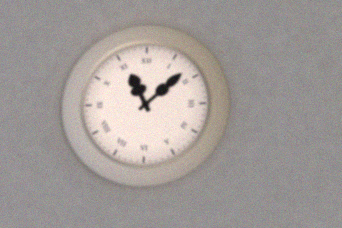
11:08
